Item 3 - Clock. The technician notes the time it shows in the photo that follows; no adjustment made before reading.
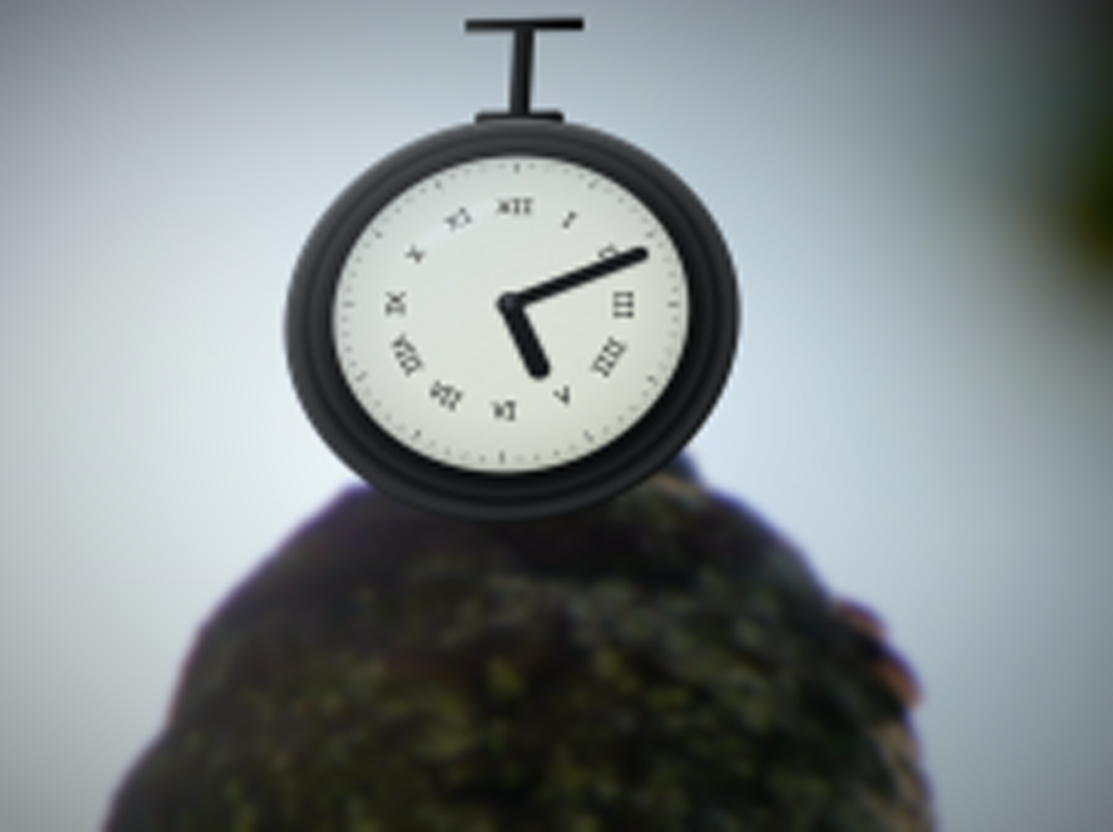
5:11
